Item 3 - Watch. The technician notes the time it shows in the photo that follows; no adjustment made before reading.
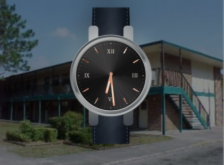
6:29
